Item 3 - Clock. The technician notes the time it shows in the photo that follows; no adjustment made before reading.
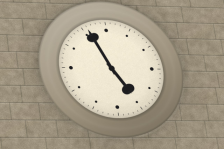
4:56
